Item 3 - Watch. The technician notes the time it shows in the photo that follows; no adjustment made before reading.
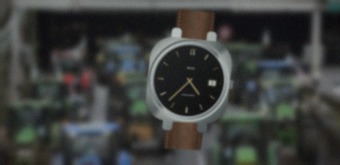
4:37
